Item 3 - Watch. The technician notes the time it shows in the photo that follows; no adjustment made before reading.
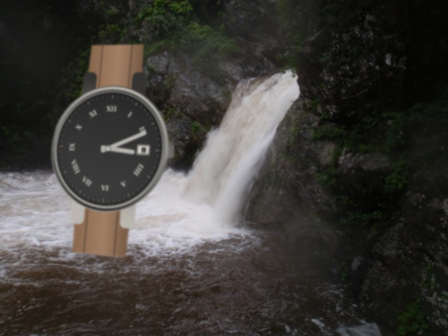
3:11
